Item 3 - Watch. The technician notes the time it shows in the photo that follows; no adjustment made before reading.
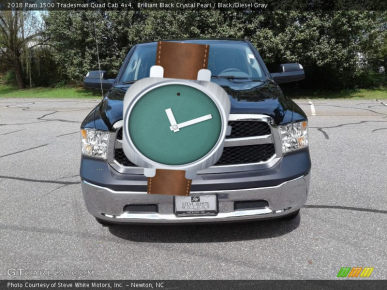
11:11
